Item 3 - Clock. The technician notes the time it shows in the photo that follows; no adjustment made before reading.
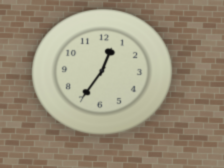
12:35
